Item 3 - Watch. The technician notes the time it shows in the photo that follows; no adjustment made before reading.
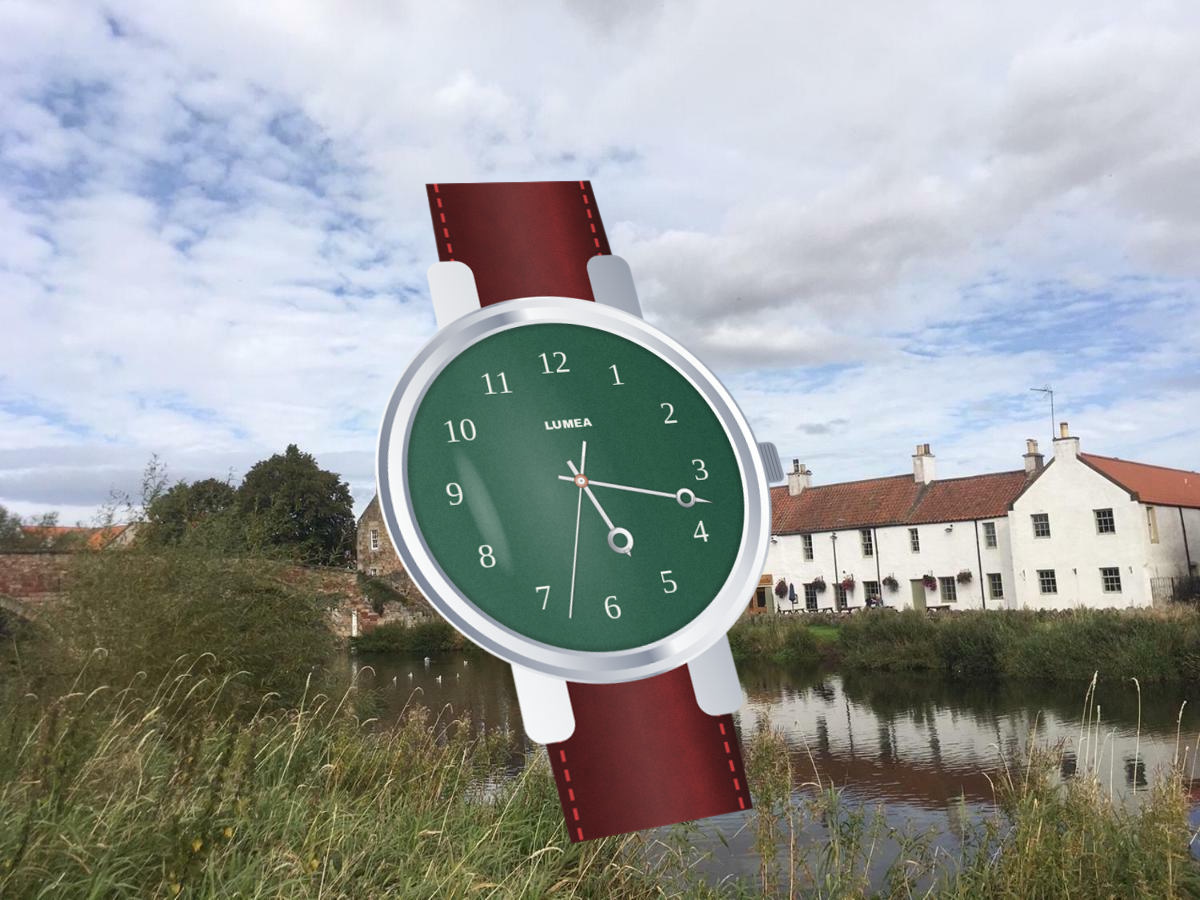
5:17:33
